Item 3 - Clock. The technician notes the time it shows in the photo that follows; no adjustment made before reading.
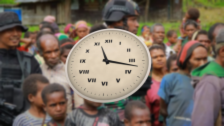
11:17
